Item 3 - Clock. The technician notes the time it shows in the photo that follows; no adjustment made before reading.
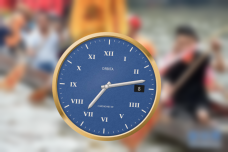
7:13
